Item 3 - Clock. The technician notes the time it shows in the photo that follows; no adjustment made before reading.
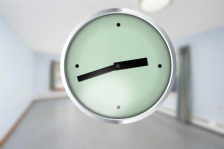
2:42
